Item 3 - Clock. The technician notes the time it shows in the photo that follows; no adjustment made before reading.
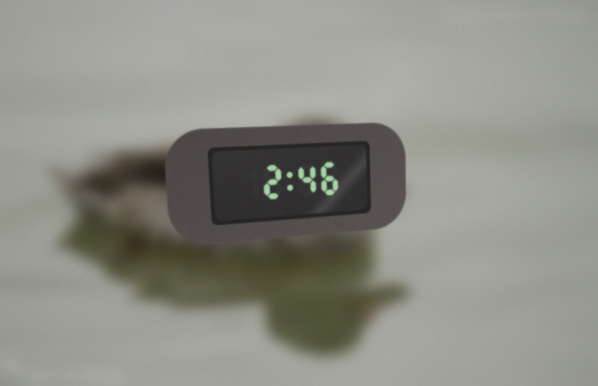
2:46
